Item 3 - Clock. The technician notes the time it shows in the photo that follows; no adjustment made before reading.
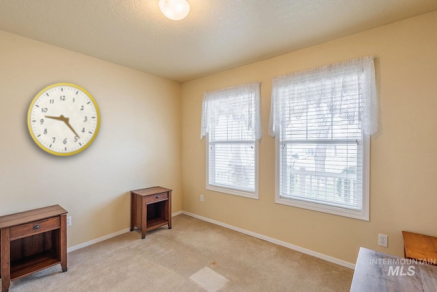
9:24
